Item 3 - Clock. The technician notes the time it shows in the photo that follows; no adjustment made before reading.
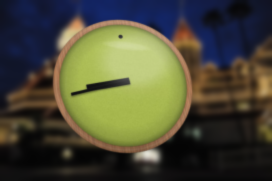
8:43
